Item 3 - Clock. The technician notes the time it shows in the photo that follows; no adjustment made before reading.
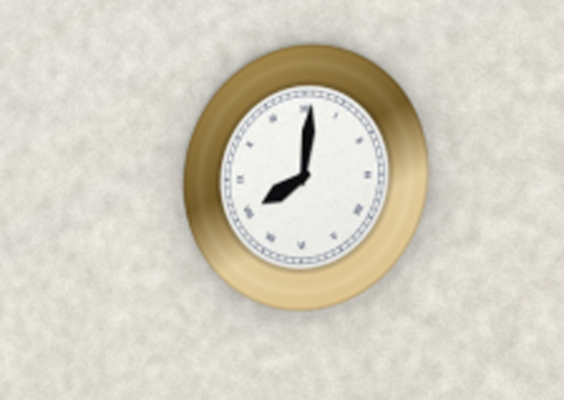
8:01
